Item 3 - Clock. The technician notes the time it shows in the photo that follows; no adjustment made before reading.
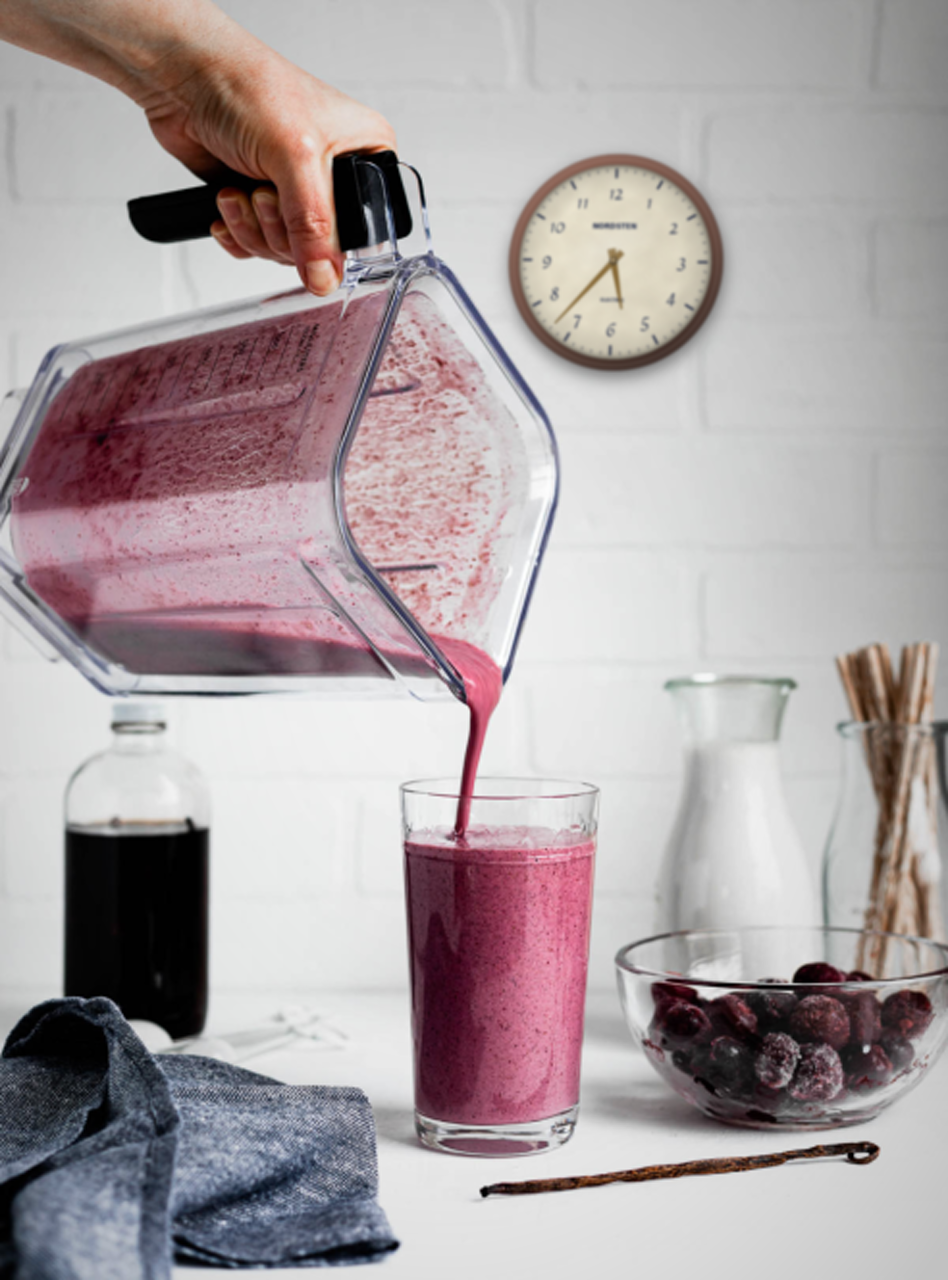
5:37
